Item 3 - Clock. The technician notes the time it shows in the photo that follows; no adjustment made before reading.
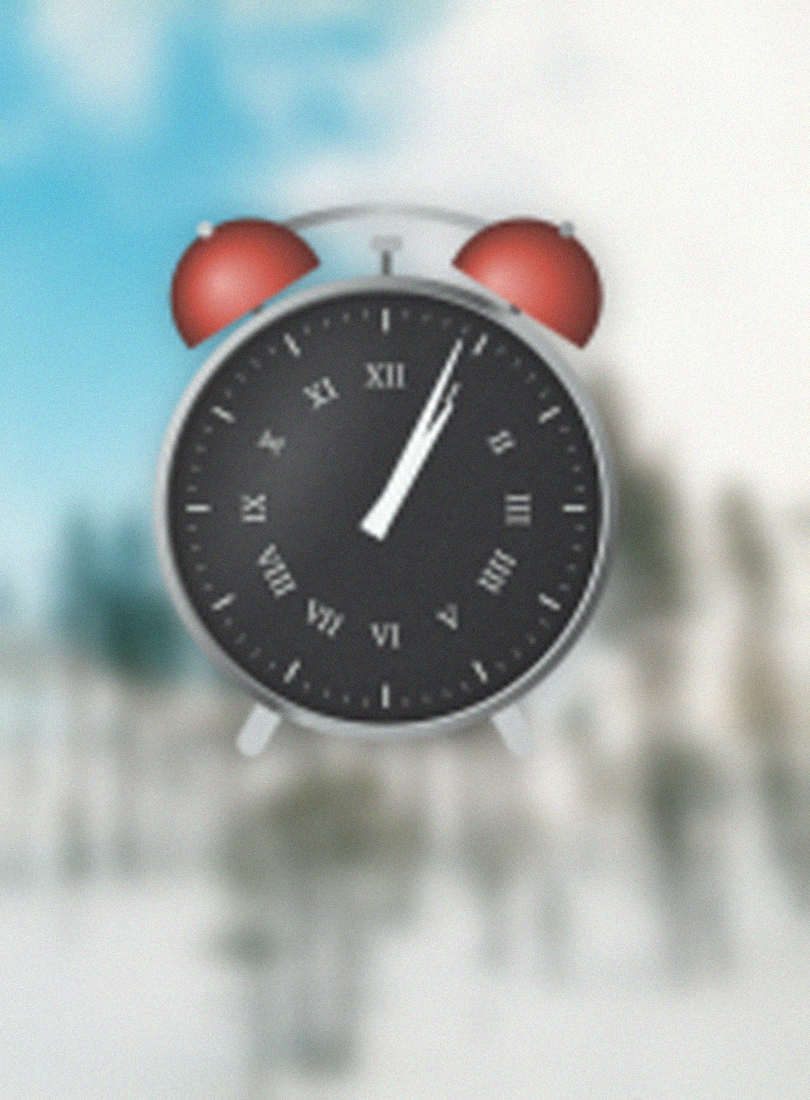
1:04
